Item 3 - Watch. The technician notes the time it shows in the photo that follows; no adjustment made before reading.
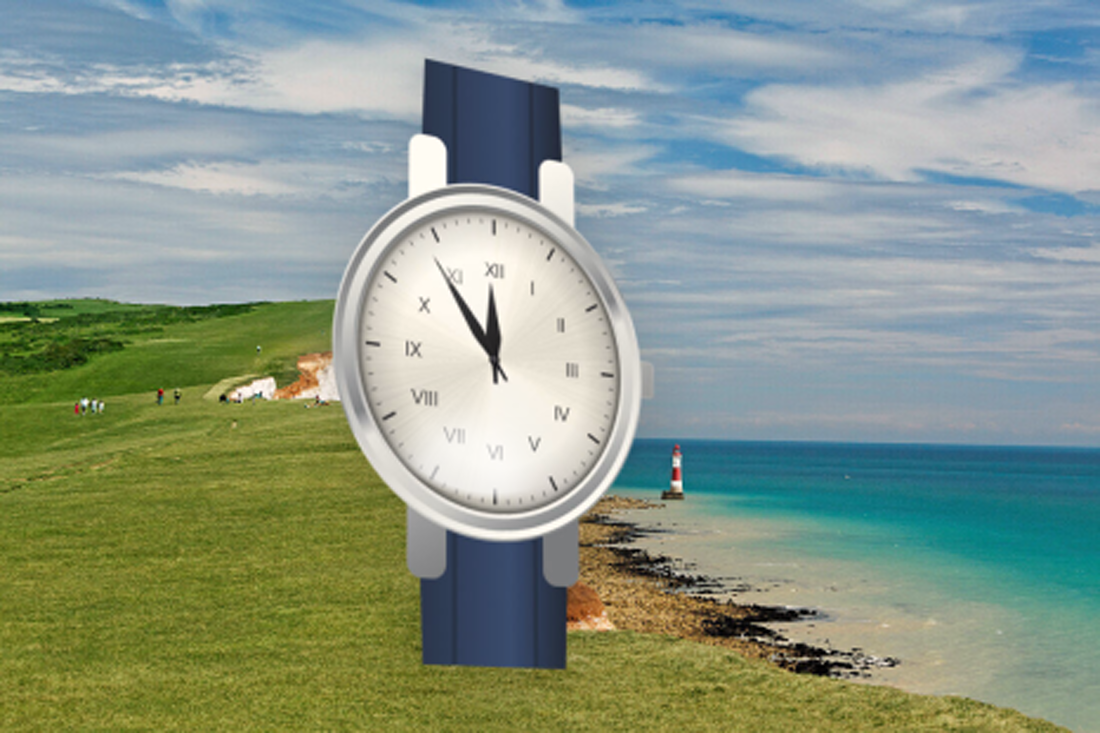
11:54
